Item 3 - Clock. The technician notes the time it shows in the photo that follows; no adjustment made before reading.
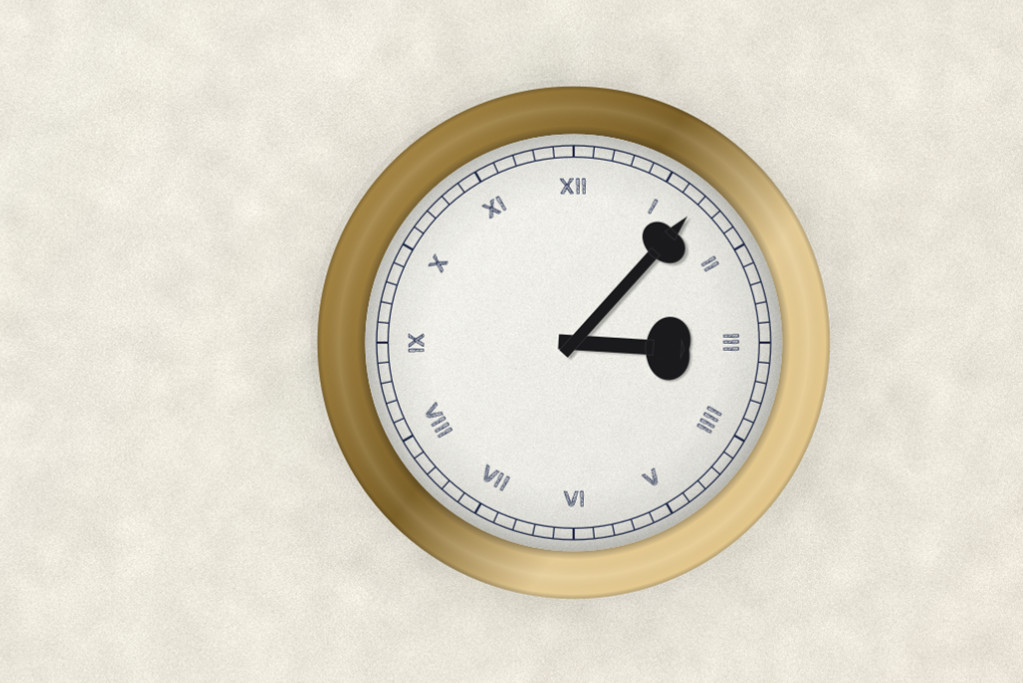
3:07
